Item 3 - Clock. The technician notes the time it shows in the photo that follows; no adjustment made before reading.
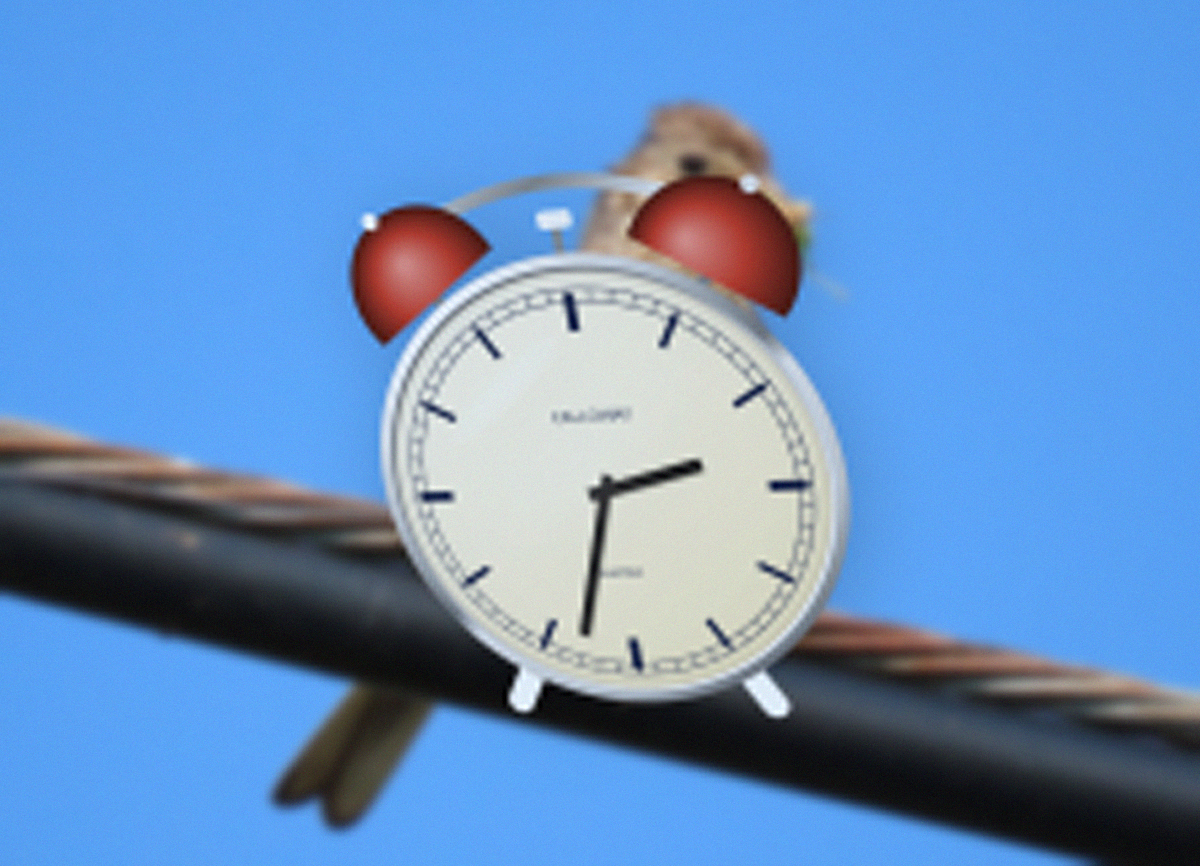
2:33
